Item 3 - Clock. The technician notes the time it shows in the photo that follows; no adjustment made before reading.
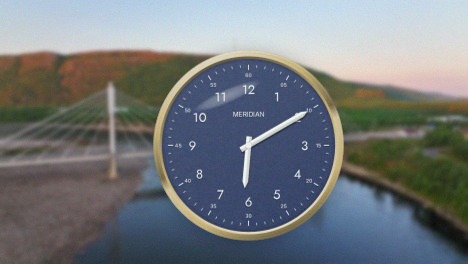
6:10
